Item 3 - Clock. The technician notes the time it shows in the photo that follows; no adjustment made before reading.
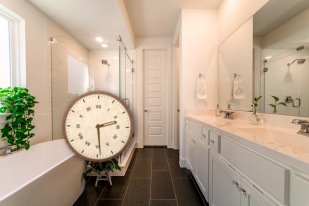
2:29
